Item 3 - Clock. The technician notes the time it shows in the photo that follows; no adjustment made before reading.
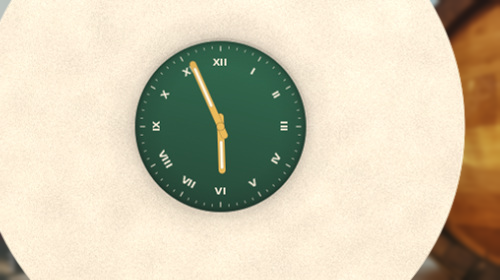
5:56
